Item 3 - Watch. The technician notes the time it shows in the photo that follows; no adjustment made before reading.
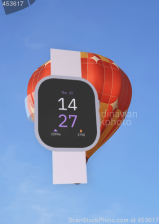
14:27
